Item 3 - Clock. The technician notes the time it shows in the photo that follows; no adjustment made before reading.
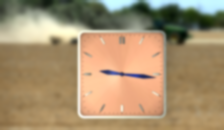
9:16
